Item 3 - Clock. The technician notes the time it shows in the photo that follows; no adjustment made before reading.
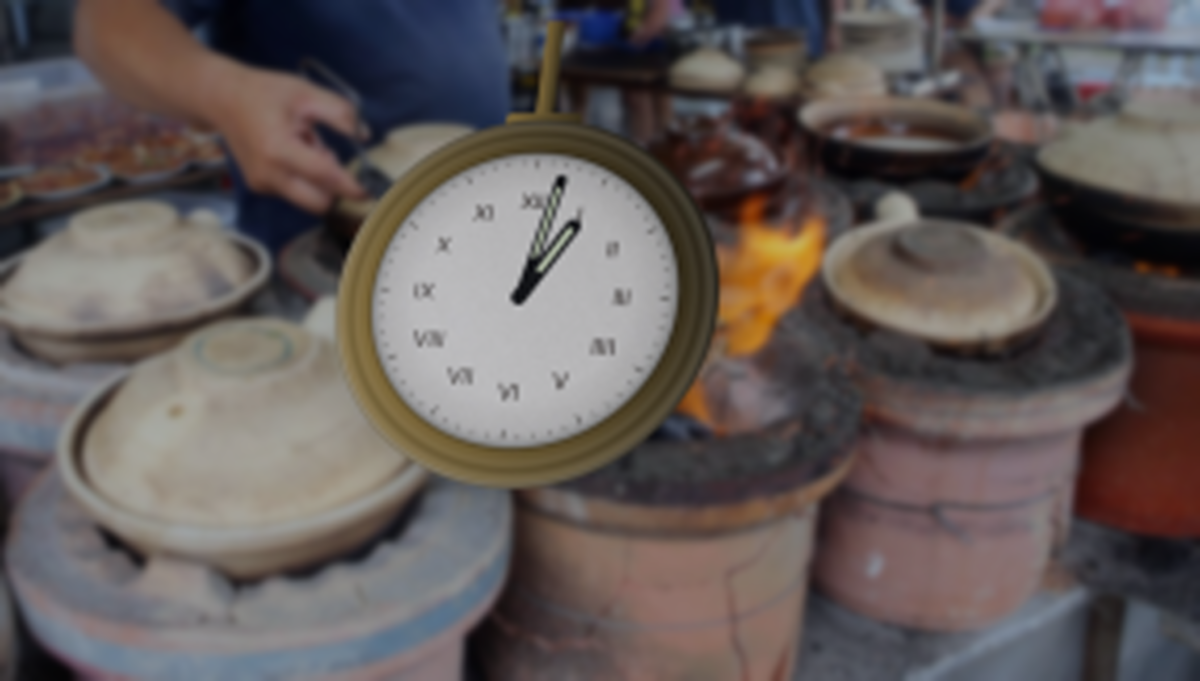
1:02
